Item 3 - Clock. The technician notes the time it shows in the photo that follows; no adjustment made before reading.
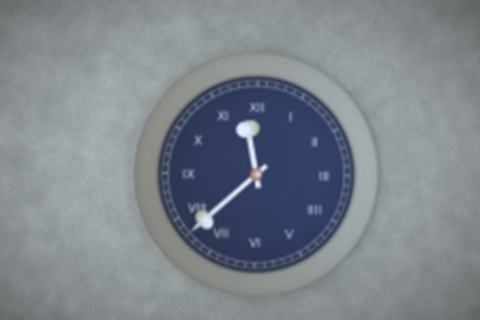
11:38
